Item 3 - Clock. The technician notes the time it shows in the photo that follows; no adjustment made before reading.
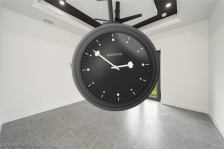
2:52
